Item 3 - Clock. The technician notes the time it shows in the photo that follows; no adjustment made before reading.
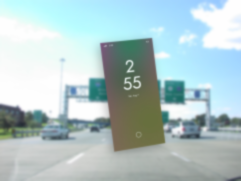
2:55
